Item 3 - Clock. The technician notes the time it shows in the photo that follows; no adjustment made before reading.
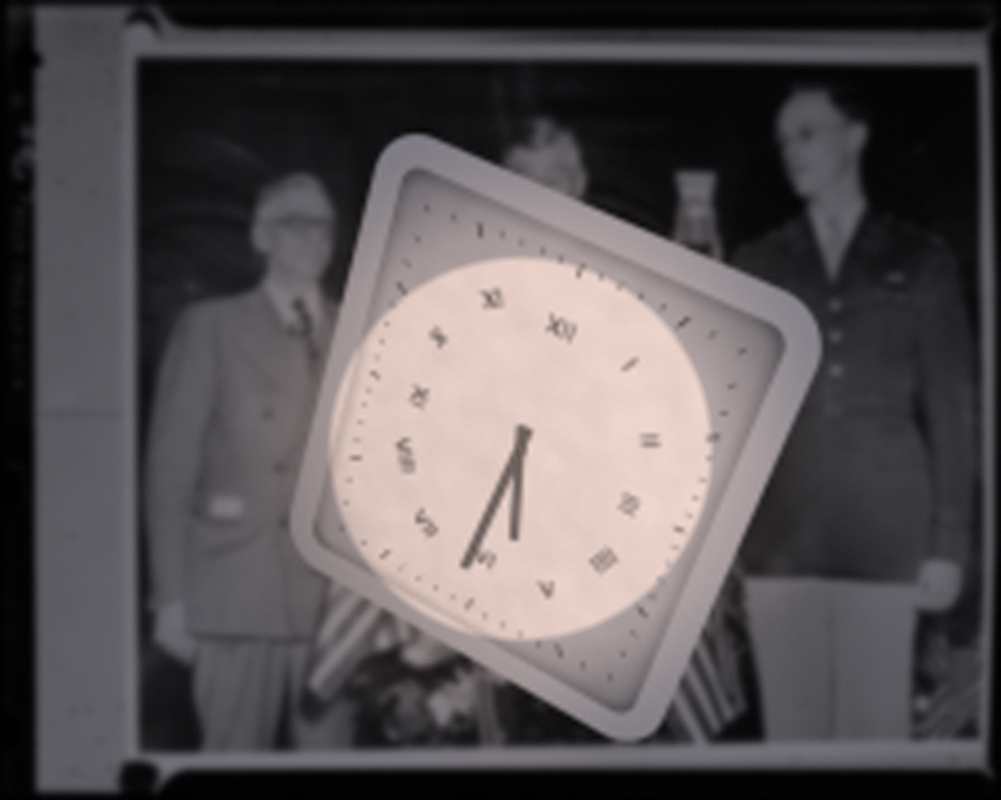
5:31
